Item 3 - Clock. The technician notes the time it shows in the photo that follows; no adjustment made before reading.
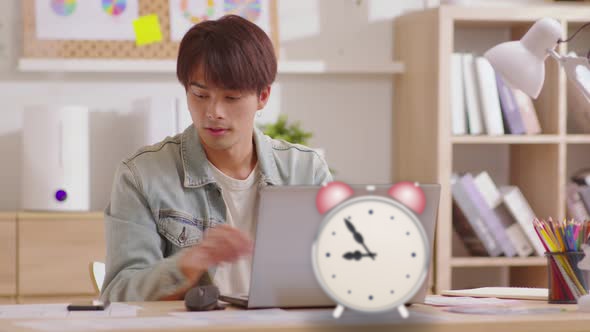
8:54
